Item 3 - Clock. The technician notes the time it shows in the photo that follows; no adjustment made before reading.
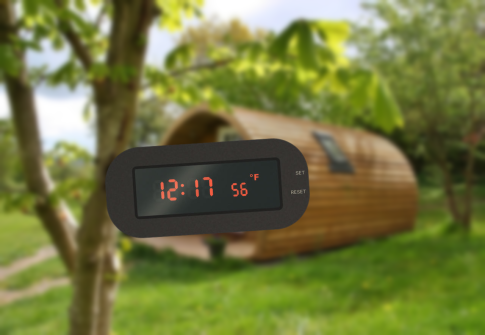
12:17
